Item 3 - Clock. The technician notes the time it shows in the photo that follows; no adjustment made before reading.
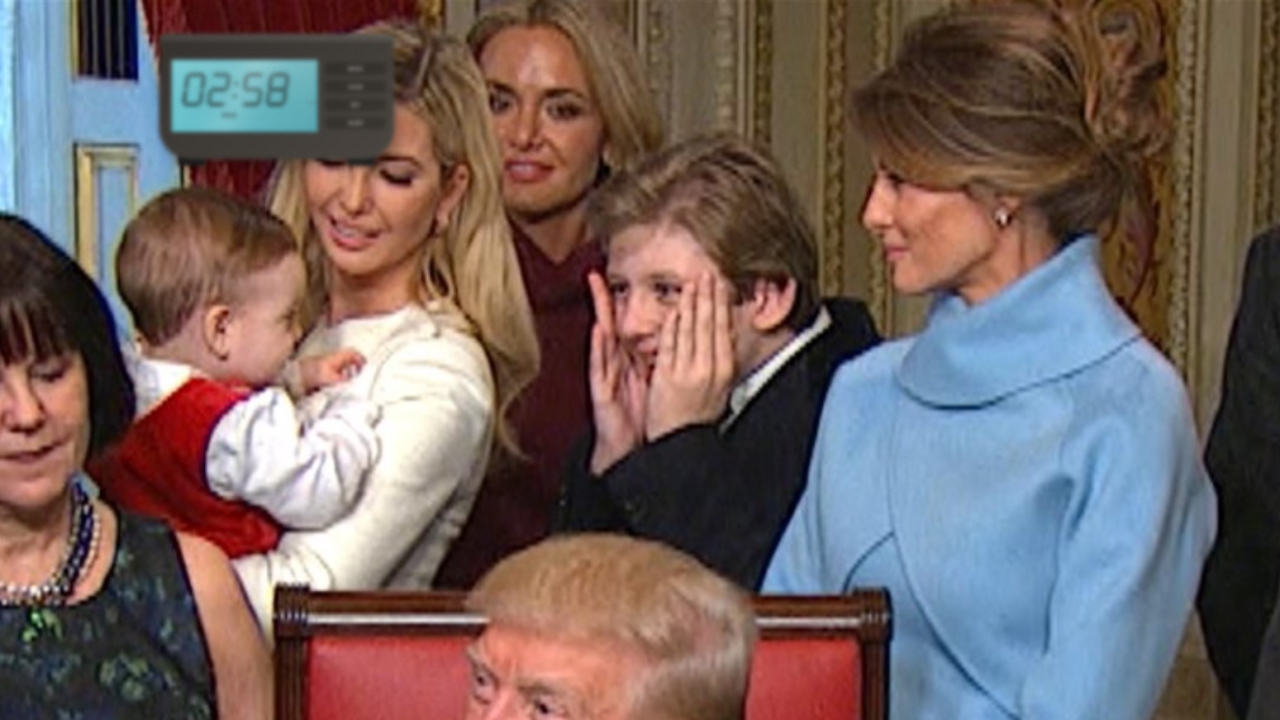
2:58
